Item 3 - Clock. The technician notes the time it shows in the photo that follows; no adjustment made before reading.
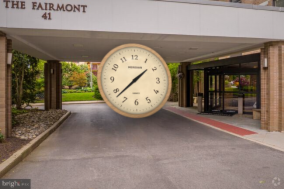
1:38
